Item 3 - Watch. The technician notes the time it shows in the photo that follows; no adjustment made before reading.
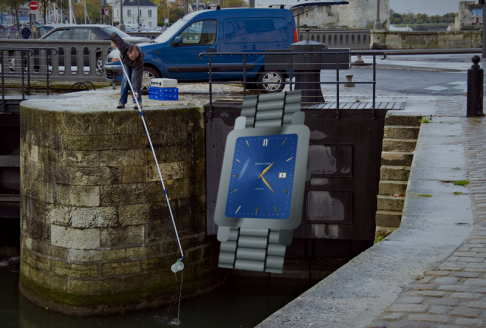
1:23
